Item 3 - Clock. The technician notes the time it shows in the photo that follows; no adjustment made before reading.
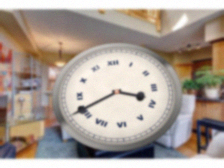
3:41
